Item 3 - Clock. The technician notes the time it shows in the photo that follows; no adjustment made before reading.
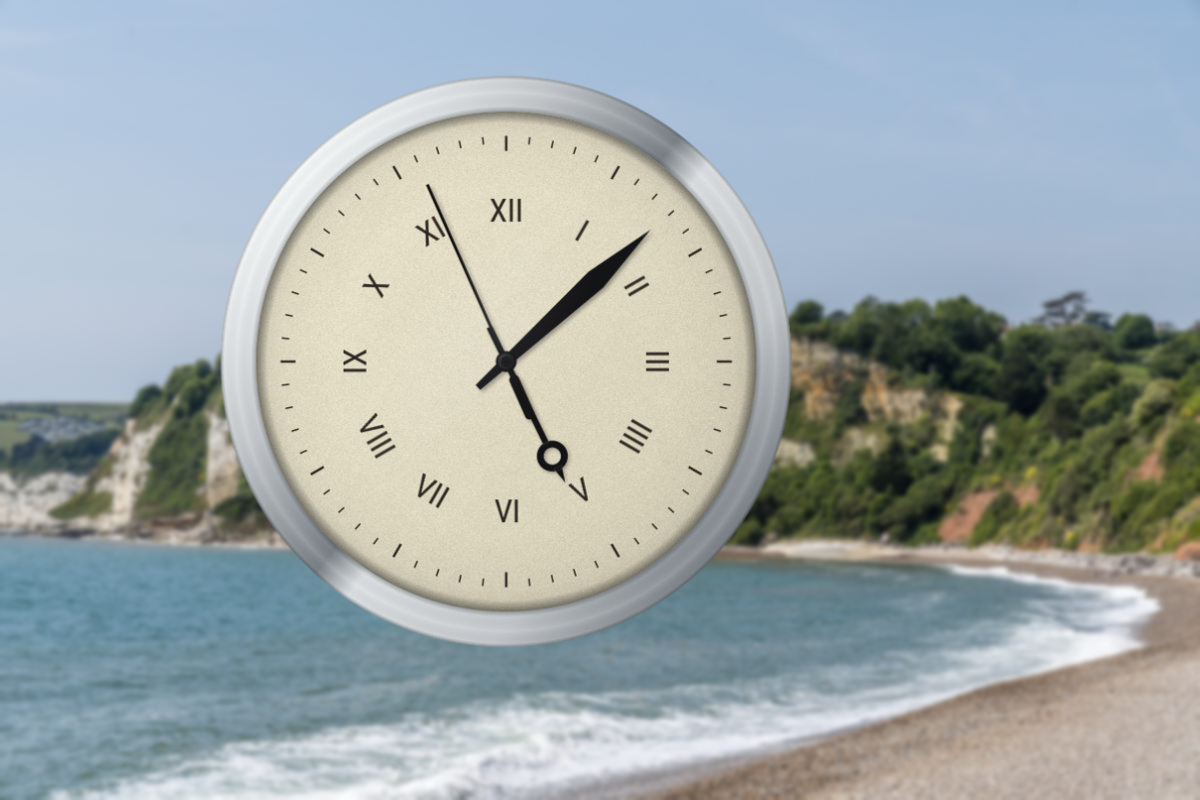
5:07:56
